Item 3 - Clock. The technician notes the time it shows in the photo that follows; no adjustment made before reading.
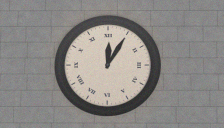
12:05
